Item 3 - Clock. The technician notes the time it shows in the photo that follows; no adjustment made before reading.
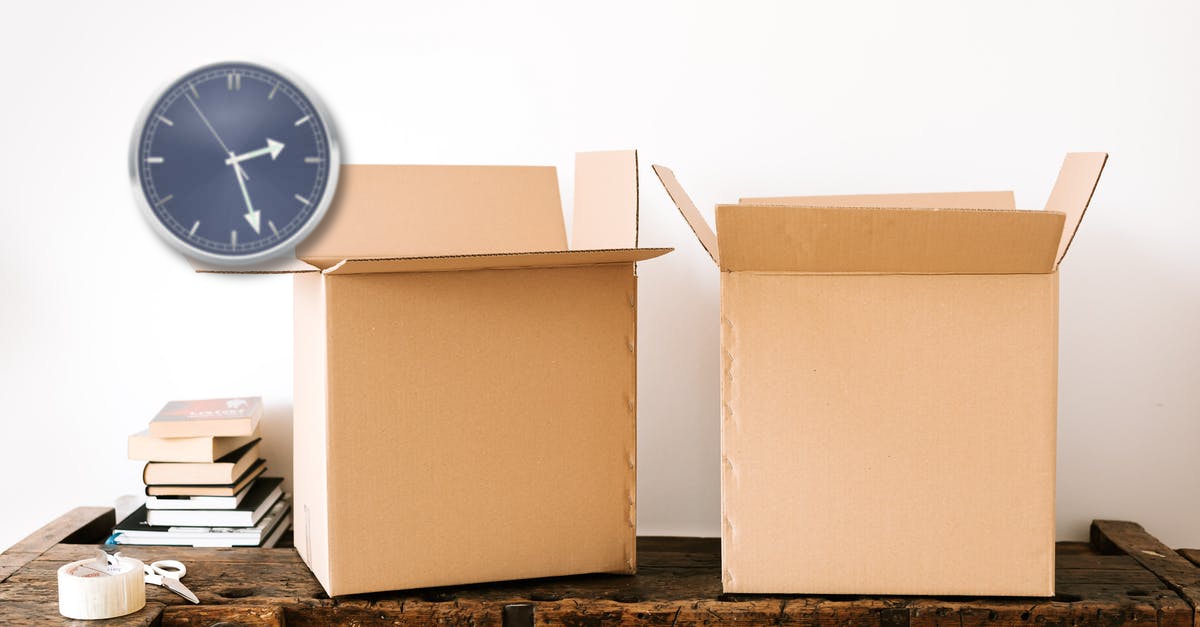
2:26:54
